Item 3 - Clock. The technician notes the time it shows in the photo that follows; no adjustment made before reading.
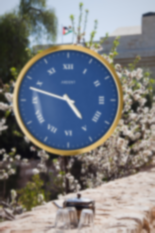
4:48
